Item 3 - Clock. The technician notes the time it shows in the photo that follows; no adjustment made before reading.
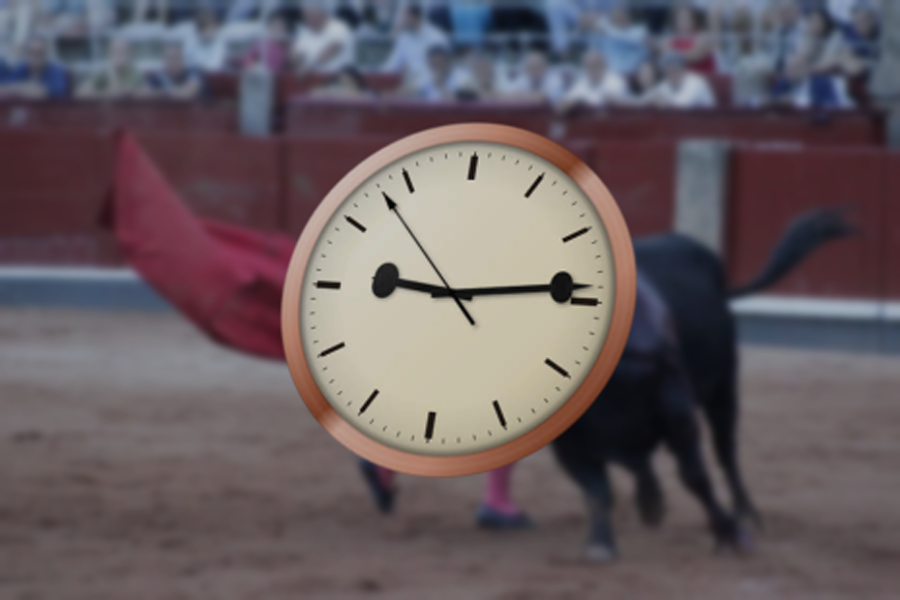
9:13:53
